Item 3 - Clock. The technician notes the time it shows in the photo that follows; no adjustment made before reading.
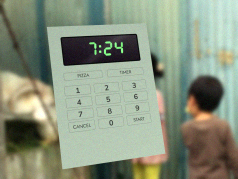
7:24
